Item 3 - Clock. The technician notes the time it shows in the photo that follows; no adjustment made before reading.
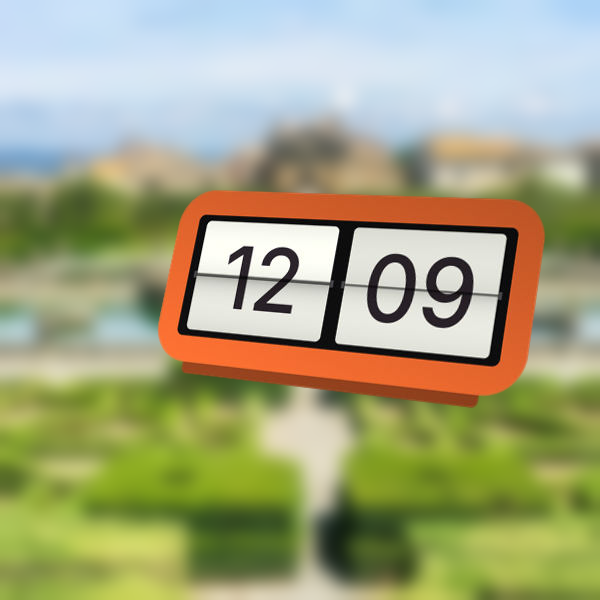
12:09
